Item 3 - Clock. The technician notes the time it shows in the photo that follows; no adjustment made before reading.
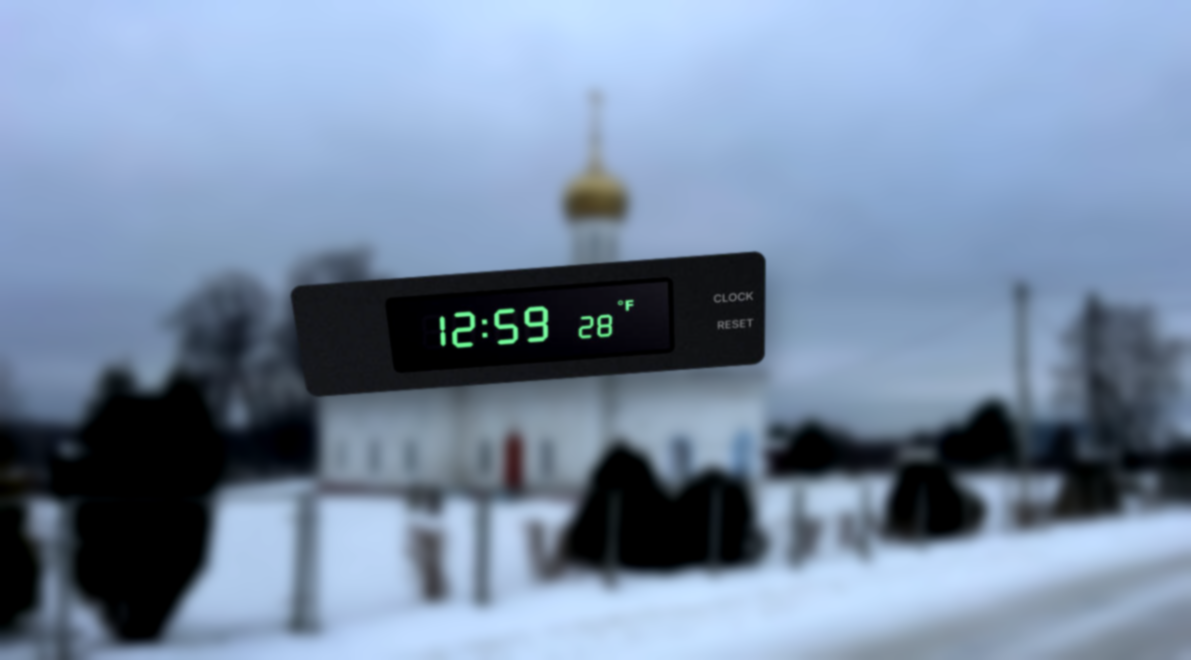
12:59
